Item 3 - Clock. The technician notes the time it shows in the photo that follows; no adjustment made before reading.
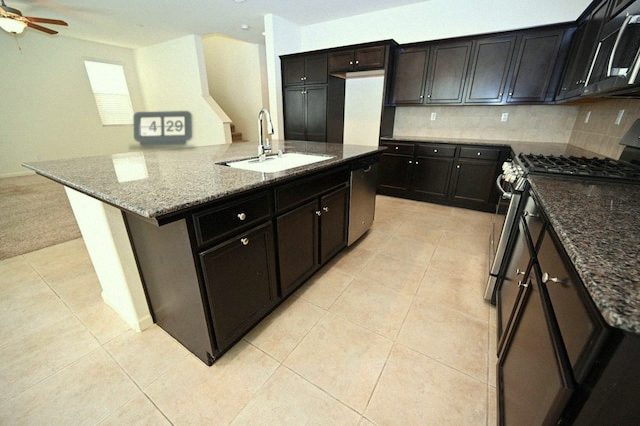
4:29
